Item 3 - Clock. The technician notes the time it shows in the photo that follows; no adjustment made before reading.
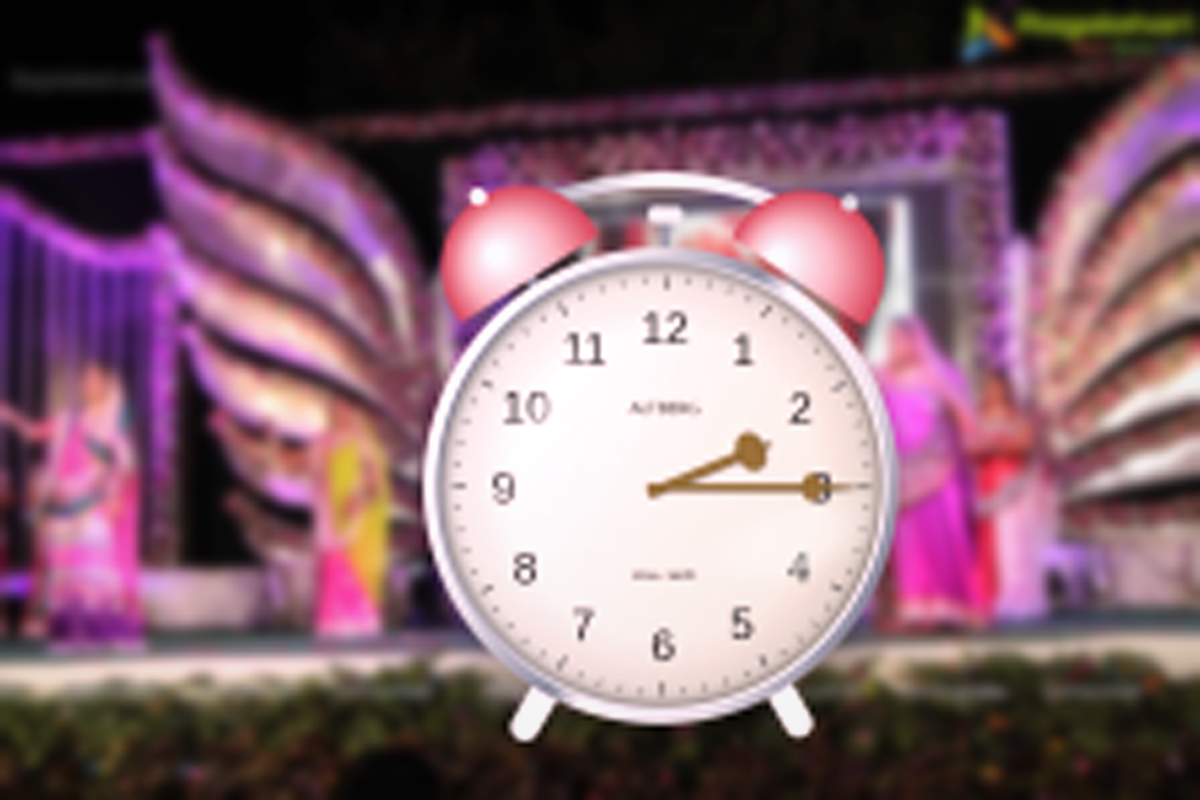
2:15
